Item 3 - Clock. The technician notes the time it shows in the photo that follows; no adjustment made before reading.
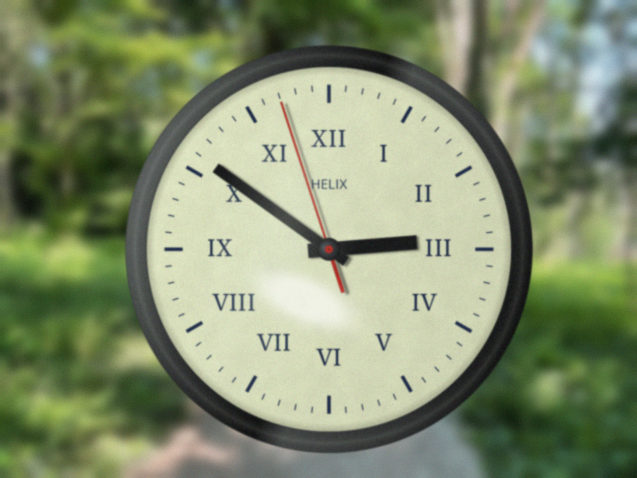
2:50:57
